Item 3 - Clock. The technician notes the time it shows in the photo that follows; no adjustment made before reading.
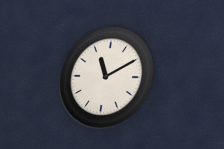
11:10
